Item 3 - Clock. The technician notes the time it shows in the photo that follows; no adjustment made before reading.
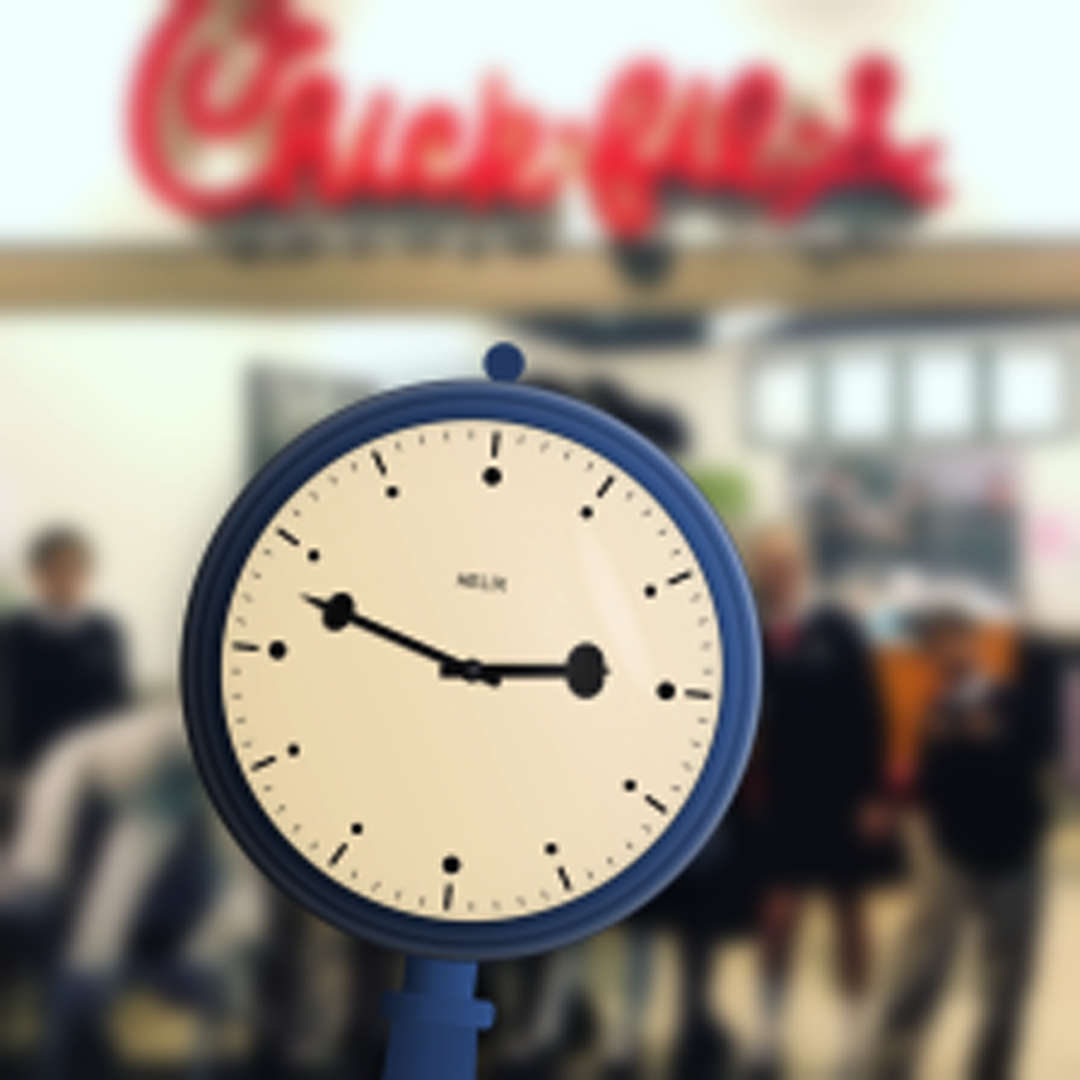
2:48
